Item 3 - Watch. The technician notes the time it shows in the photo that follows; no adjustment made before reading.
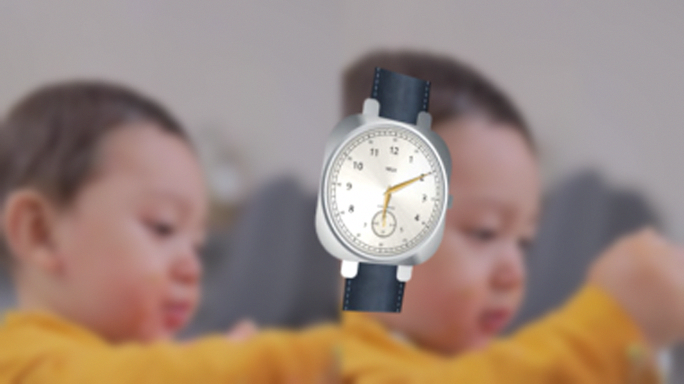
6:10
